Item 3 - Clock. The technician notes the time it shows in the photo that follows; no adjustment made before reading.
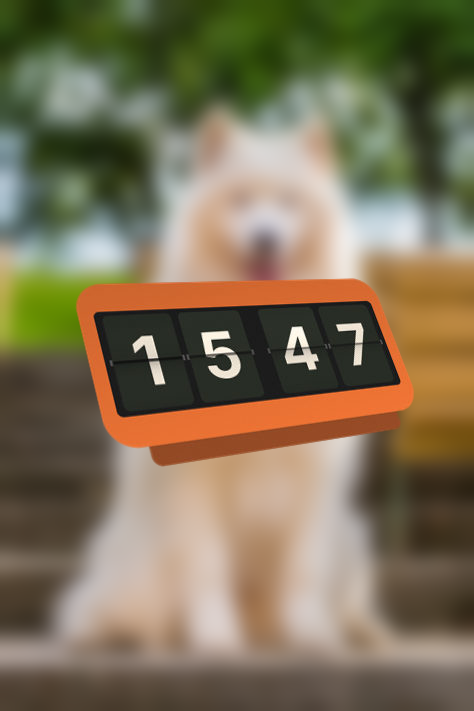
15:47
